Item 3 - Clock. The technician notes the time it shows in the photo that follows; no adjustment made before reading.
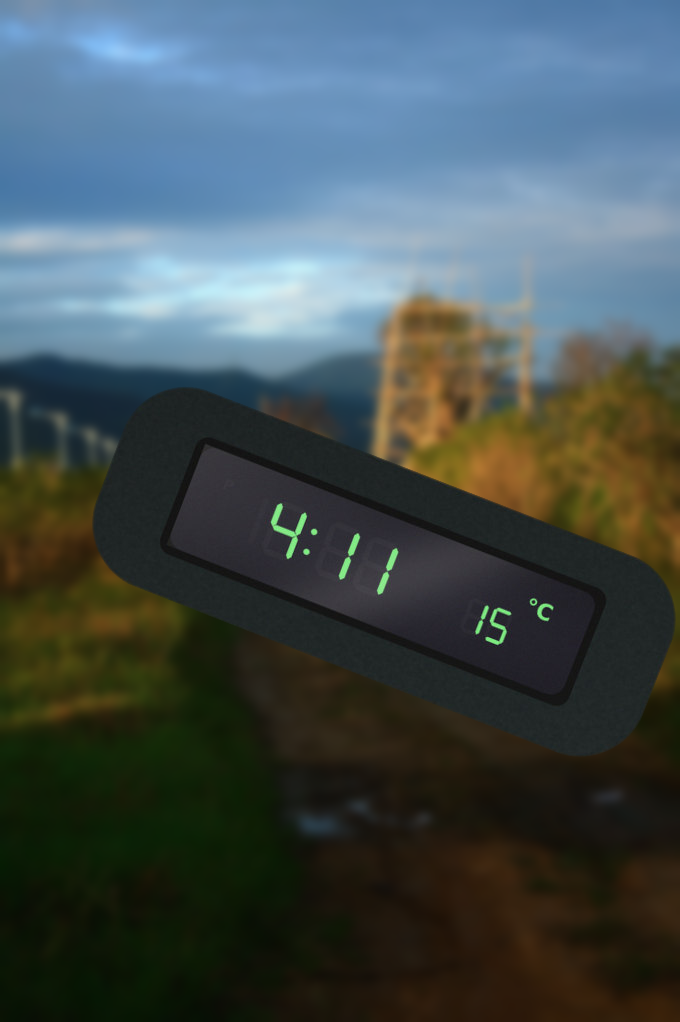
4:11
